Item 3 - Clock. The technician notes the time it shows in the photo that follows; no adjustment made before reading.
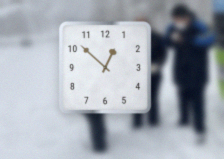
12:52
